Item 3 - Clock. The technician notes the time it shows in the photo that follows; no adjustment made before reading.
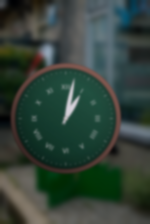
1:02
